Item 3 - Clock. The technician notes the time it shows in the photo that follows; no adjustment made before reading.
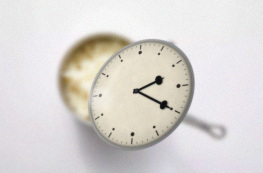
2:20
